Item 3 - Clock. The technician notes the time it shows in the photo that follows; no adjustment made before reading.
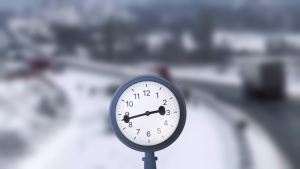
2:43
